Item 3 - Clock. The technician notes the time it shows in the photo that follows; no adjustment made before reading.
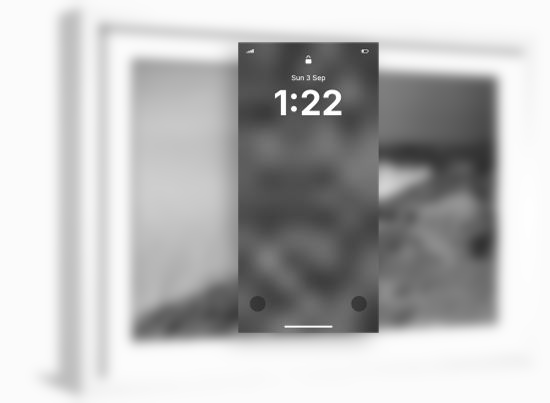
1:22
